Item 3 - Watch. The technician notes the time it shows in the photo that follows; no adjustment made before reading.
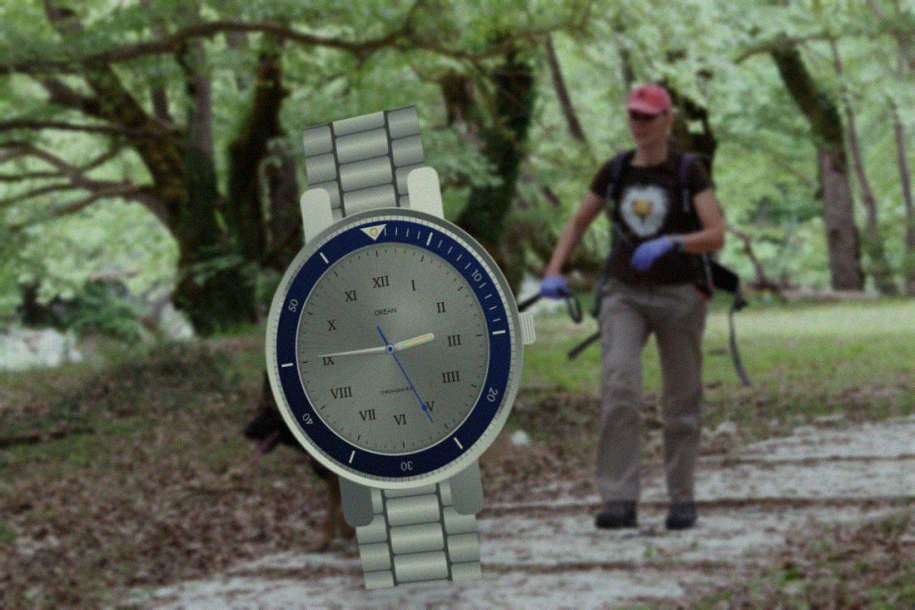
2:45:26
